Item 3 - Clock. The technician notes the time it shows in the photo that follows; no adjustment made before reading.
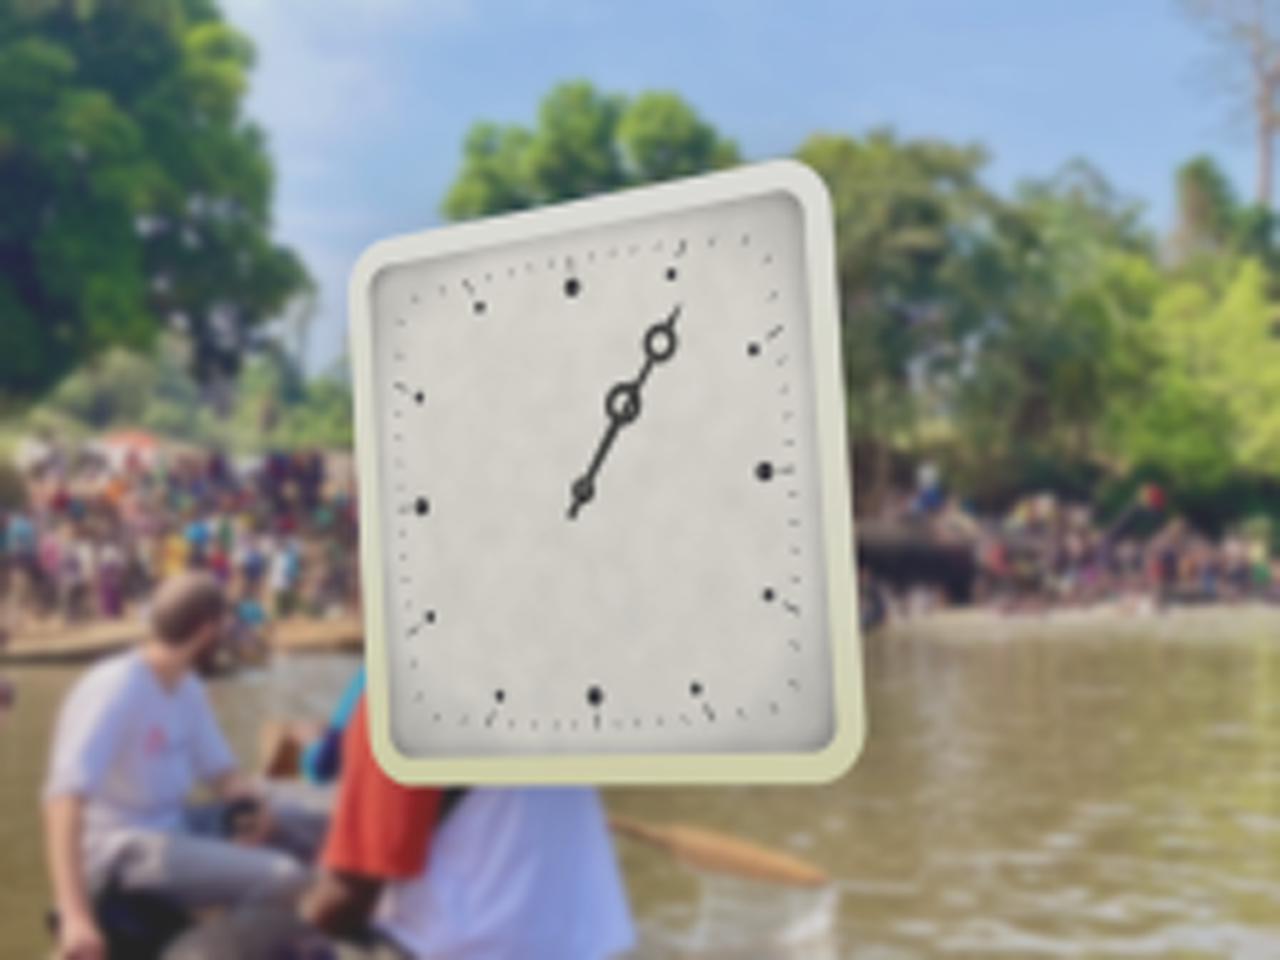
1:06
